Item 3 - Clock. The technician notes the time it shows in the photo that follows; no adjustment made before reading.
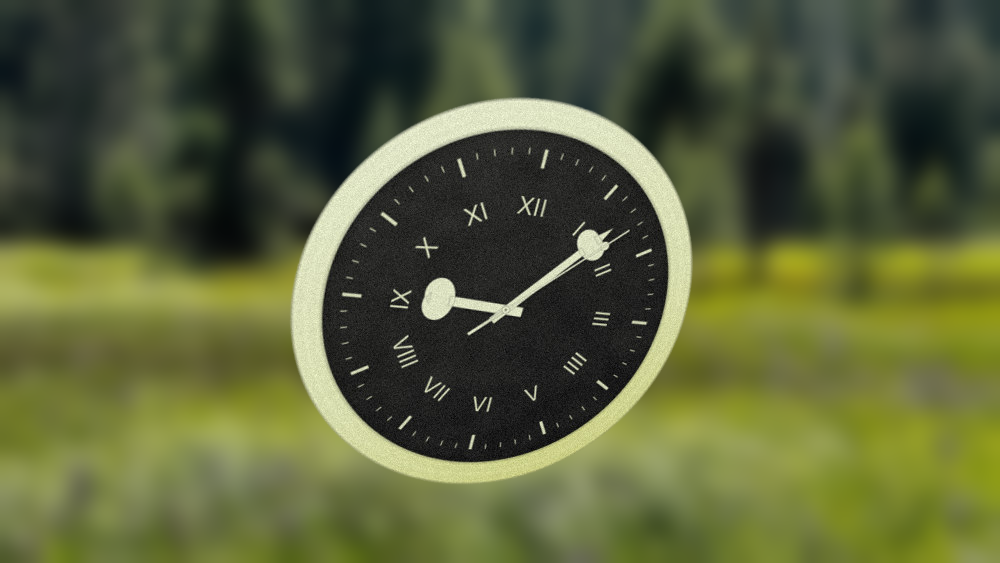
9:07:08
